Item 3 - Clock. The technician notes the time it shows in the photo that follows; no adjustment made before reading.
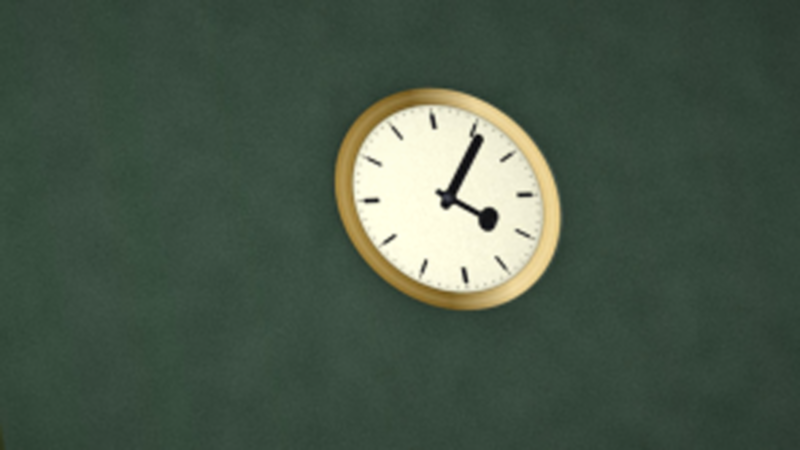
4:06
